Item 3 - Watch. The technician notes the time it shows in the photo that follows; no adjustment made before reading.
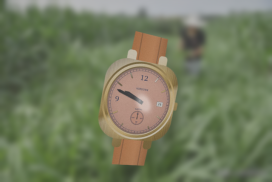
9:48
